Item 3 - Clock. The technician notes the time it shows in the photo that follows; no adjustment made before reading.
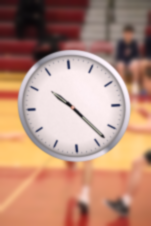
10:23
